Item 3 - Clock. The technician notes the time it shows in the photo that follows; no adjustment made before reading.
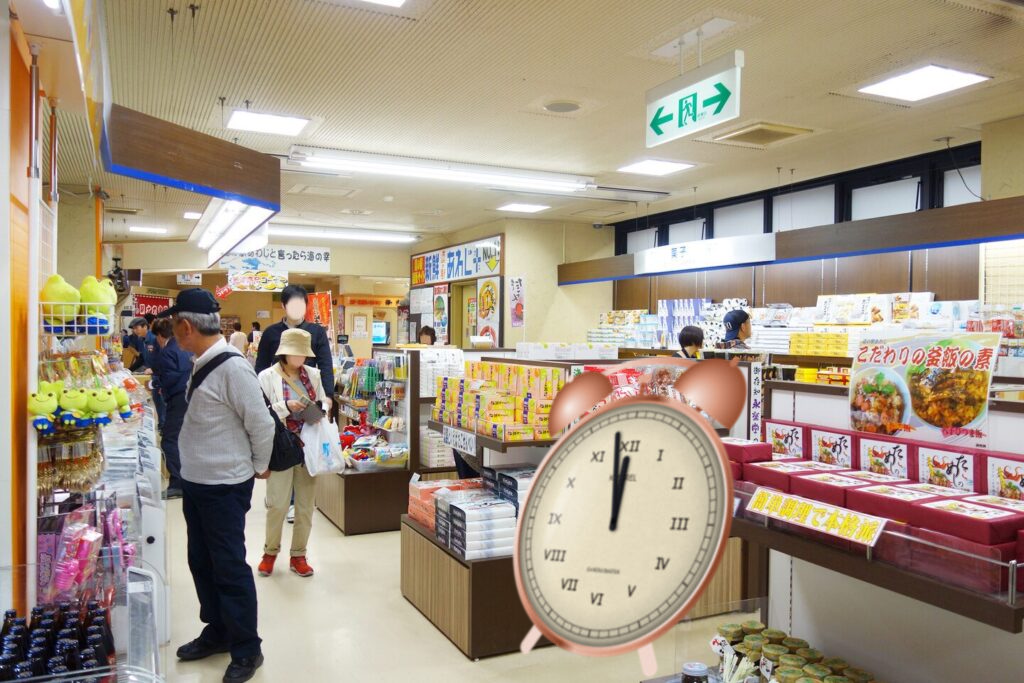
11:58
